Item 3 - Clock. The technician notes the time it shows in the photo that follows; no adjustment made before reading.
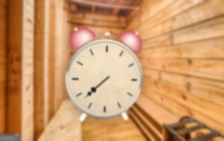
7:38
